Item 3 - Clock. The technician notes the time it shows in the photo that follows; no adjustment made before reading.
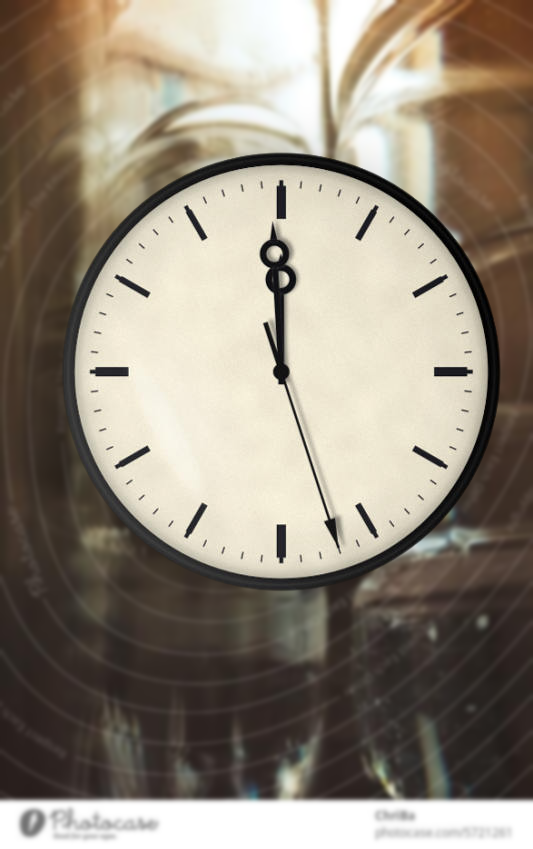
11:59:27
